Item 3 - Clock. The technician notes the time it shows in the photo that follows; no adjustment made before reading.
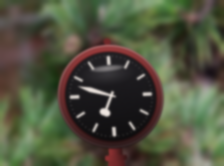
6:48
